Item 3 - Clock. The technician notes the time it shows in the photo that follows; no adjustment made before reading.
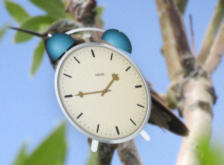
1:45
